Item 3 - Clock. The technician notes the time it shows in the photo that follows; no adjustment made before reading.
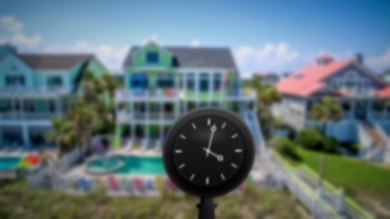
4:02
